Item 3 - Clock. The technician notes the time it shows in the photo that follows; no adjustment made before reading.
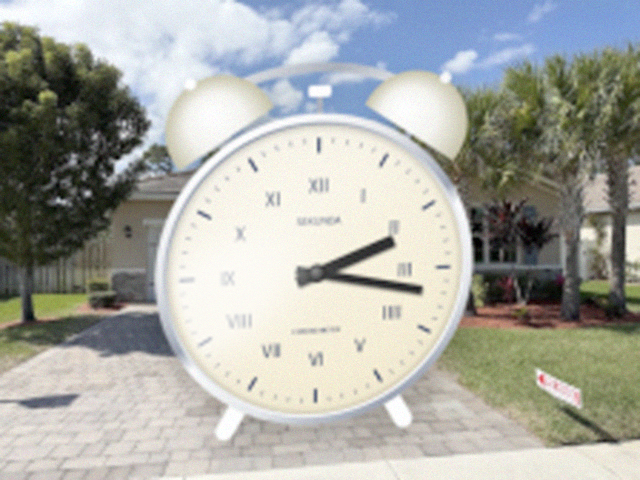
2:17
